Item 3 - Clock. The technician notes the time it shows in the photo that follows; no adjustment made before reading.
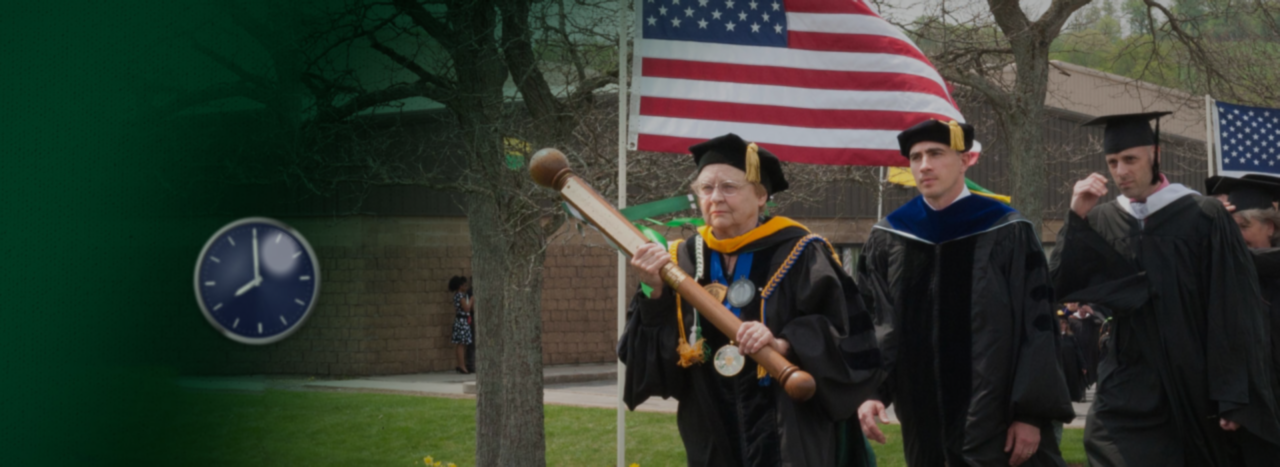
8:00
